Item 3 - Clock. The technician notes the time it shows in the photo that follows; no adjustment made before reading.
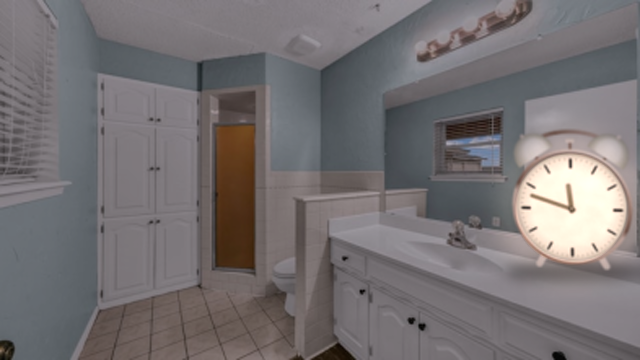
11:48
